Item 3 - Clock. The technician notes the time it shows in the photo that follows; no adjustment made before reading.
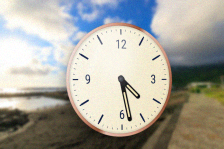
4:28
